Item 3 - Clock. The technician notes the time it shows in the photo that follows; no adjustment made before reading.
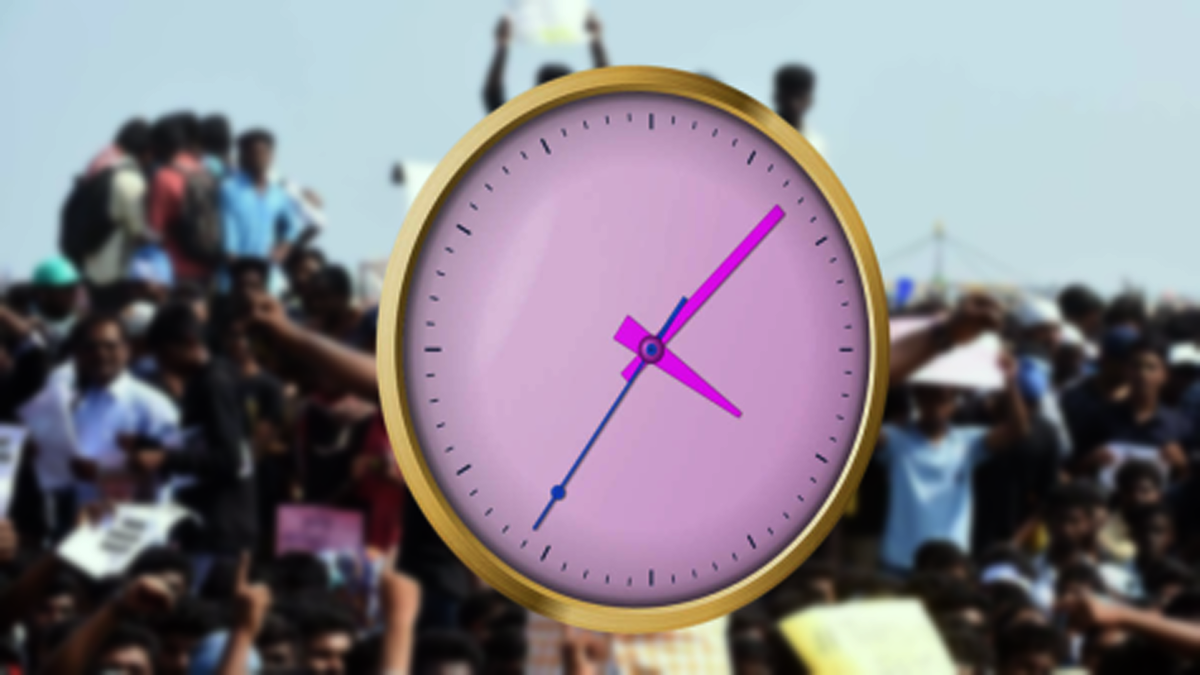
4:07:36
